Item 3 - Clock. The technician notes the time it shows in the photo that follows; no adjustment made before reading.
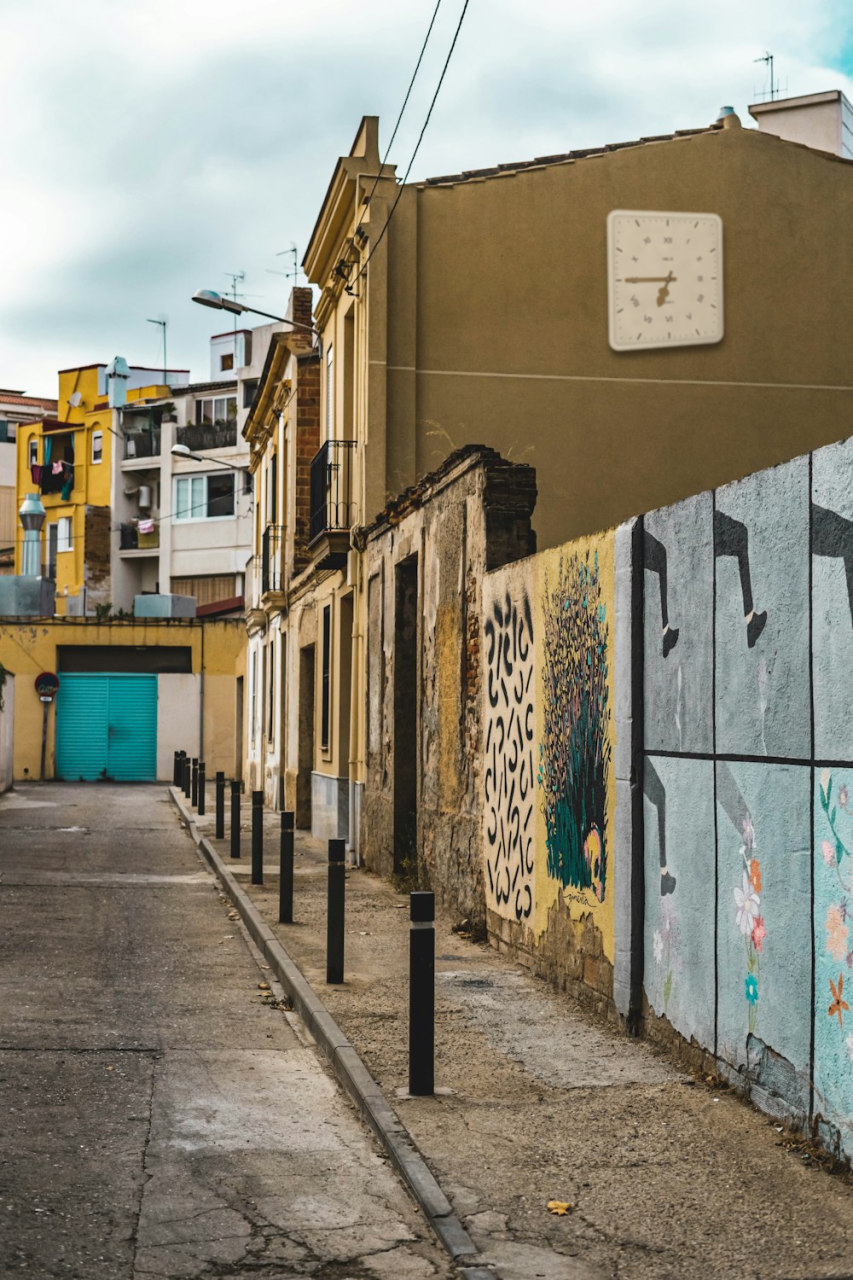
6:45
